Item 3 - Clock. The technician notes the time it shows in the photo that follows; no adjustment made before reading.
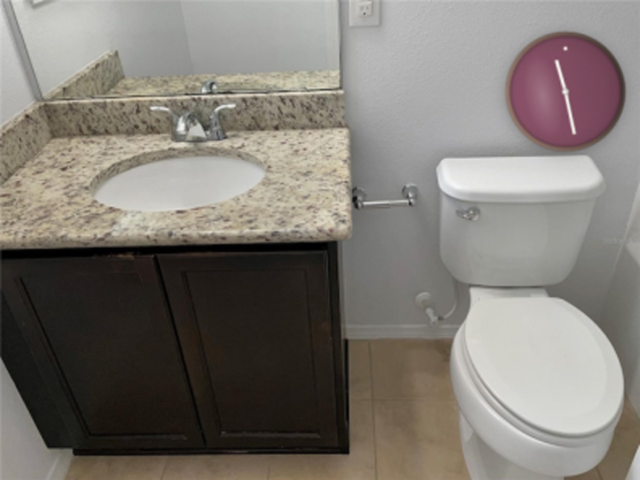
11:28
